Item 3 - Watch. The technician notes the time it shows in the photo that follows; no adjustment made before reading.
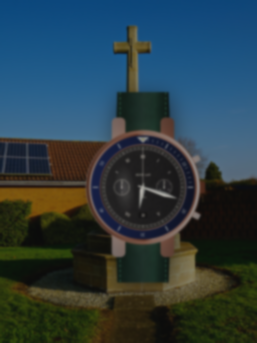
6:18
